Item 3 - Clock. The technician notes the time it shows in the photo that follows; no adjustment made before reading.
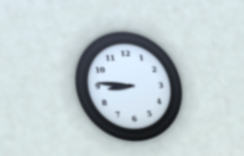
8:46
